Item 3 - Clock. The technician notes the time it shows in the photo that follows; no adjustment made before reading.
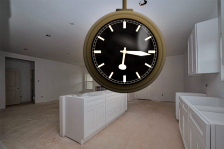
6:16
